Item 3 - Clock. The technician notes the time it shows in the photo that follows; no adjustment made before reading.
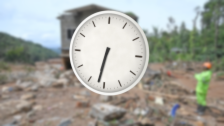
6:32
